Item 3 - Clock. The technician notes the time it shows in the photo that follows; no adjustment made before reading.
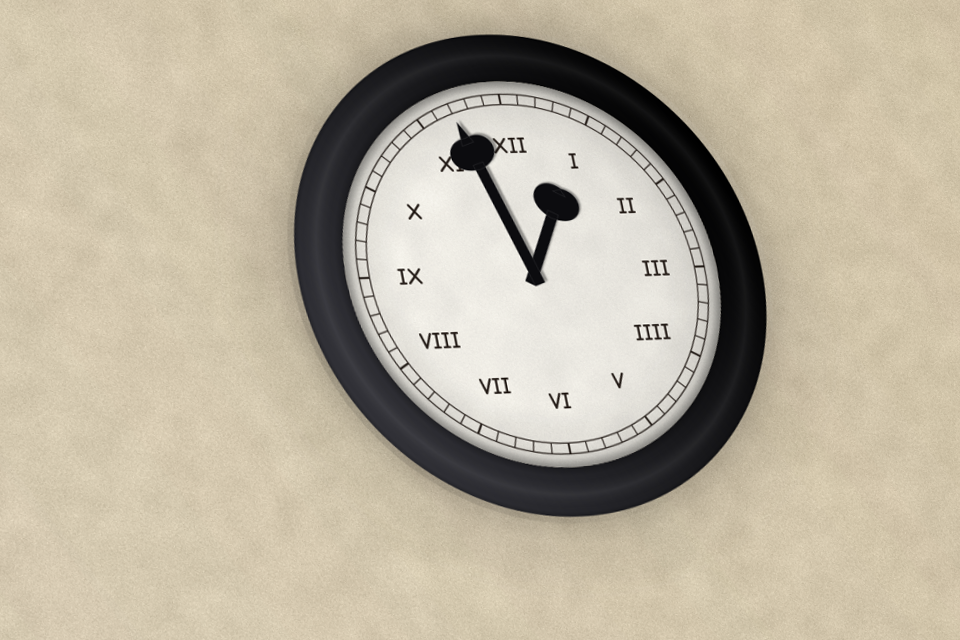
12:57
